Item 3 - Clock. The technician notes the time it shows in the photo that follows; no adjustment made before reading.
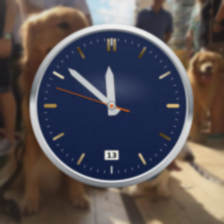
11:51:48
